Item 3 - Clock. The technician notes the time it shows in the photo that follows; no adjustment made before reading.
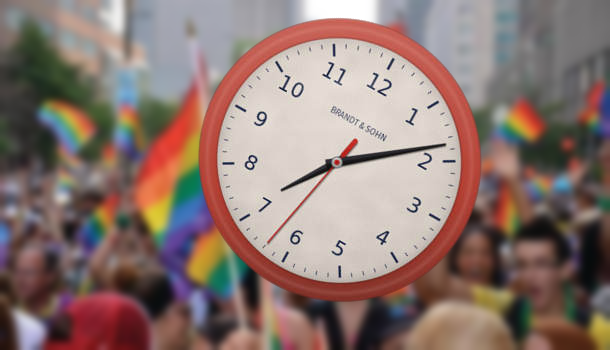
7:08:32
